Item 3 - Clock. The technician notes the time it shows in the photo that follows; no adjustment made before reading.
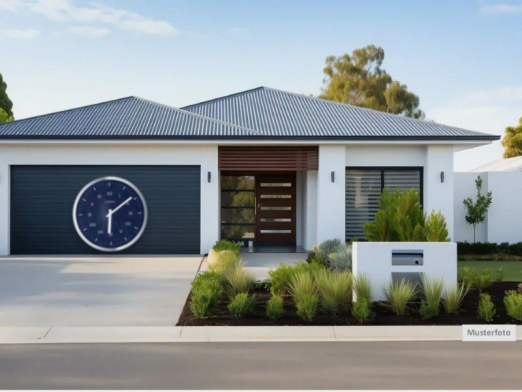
6:09
